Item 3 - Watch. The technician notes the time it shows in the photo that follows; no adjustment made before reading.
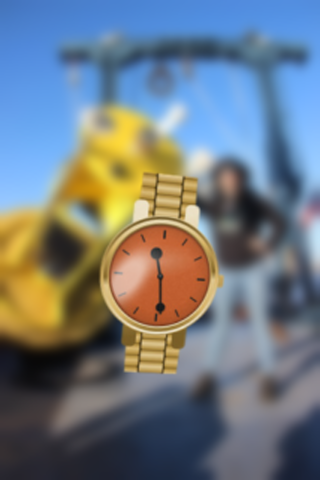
11:29
